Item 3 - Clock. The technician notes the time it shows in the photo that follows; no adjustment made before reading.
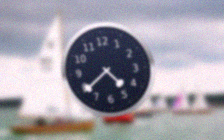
4:39
